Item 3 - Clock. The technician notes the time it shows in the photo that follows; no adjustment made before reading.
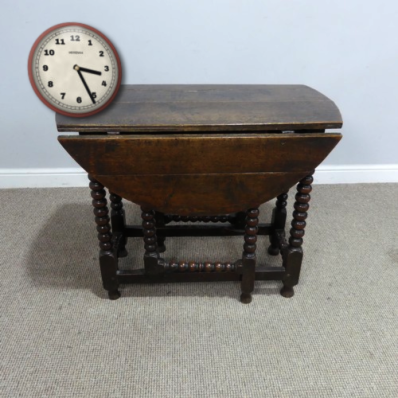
3:26
